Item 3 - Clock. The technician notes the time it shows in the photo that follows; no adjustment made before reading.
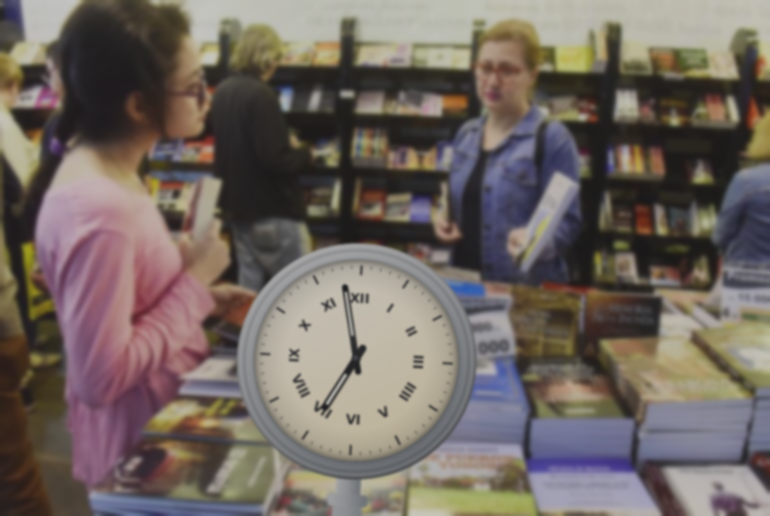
6:58
